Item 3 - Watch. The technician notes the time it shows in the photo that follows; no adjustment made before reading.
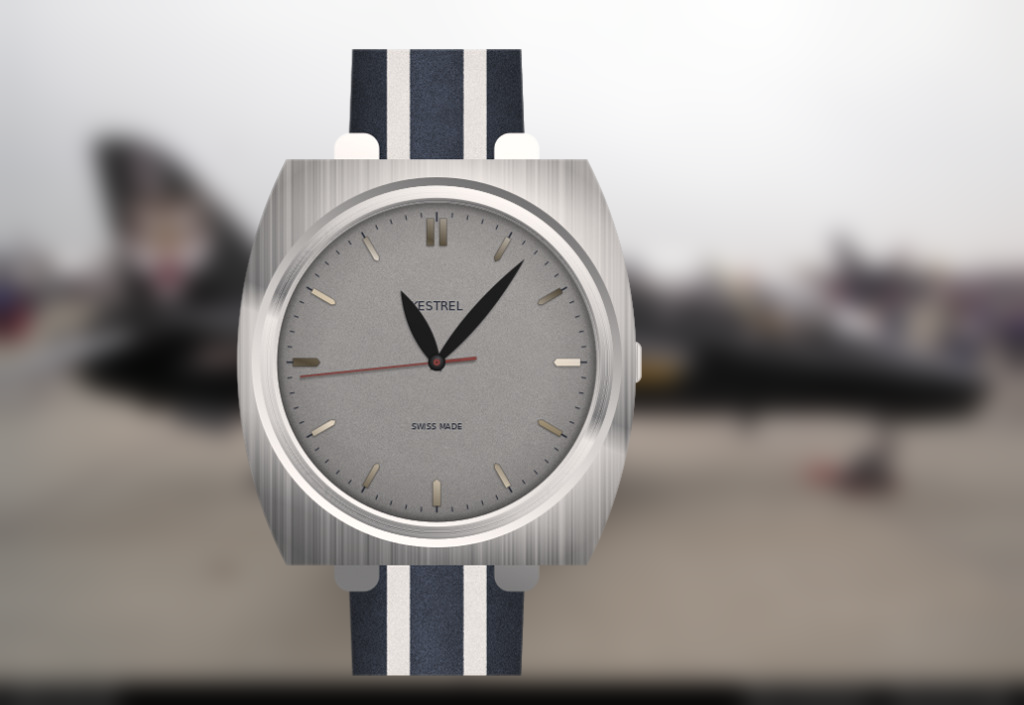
11:06:44
